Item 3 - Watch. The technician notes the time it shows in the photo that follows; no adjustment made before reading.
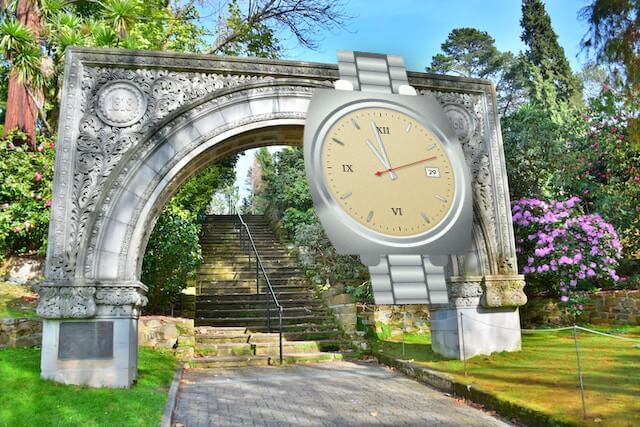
10:58:12
